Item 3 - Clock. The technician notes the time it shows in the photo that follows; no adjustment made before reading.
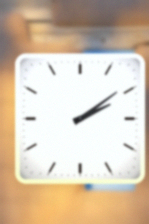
2:09
